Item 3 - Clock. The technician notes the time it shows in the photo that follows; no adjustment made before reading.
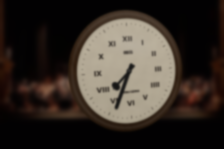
7:34
